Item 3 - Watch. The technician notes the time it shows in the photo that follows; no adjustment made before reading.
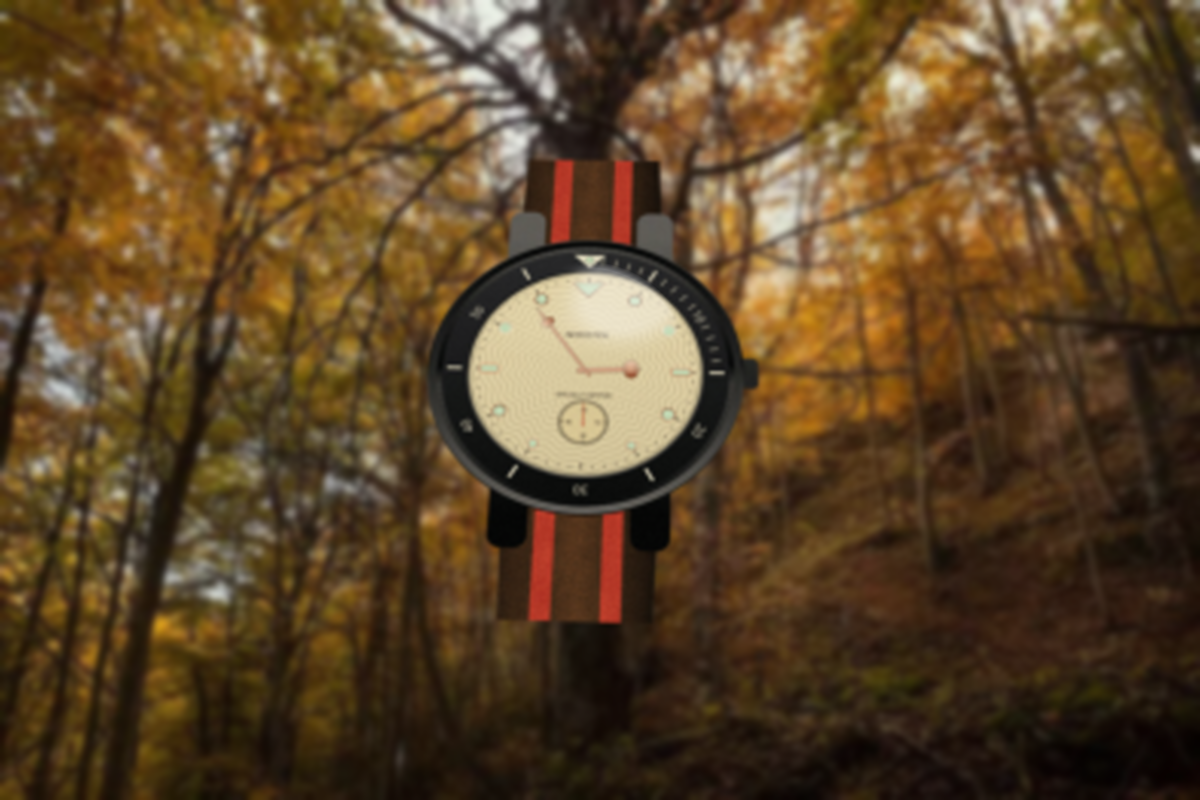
2:54
